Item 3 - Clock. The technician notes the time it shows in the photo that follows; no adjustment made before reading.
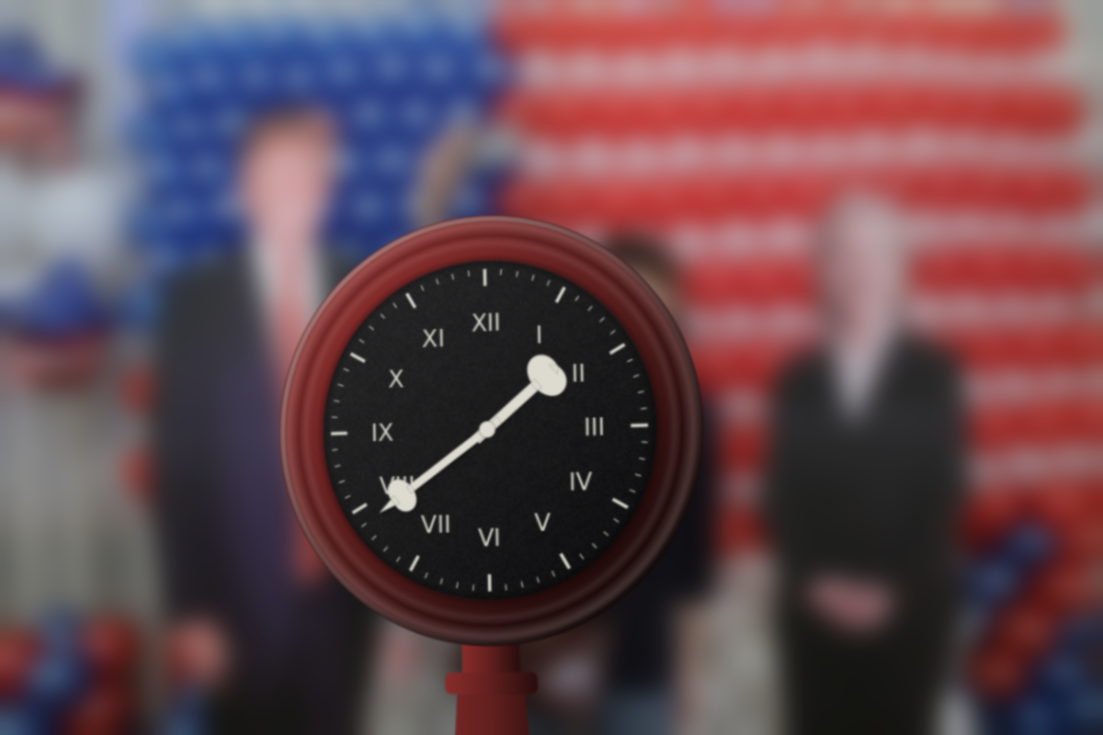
1:39
